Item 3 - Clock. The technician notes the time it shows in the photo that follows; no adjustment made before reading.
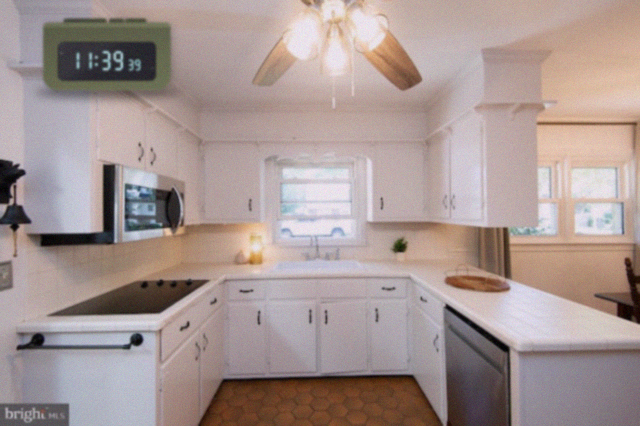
11:39
